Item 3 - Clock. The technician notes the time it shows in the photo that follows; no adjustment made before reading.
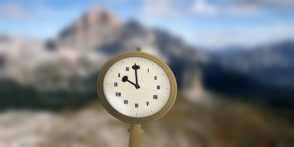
9:59
